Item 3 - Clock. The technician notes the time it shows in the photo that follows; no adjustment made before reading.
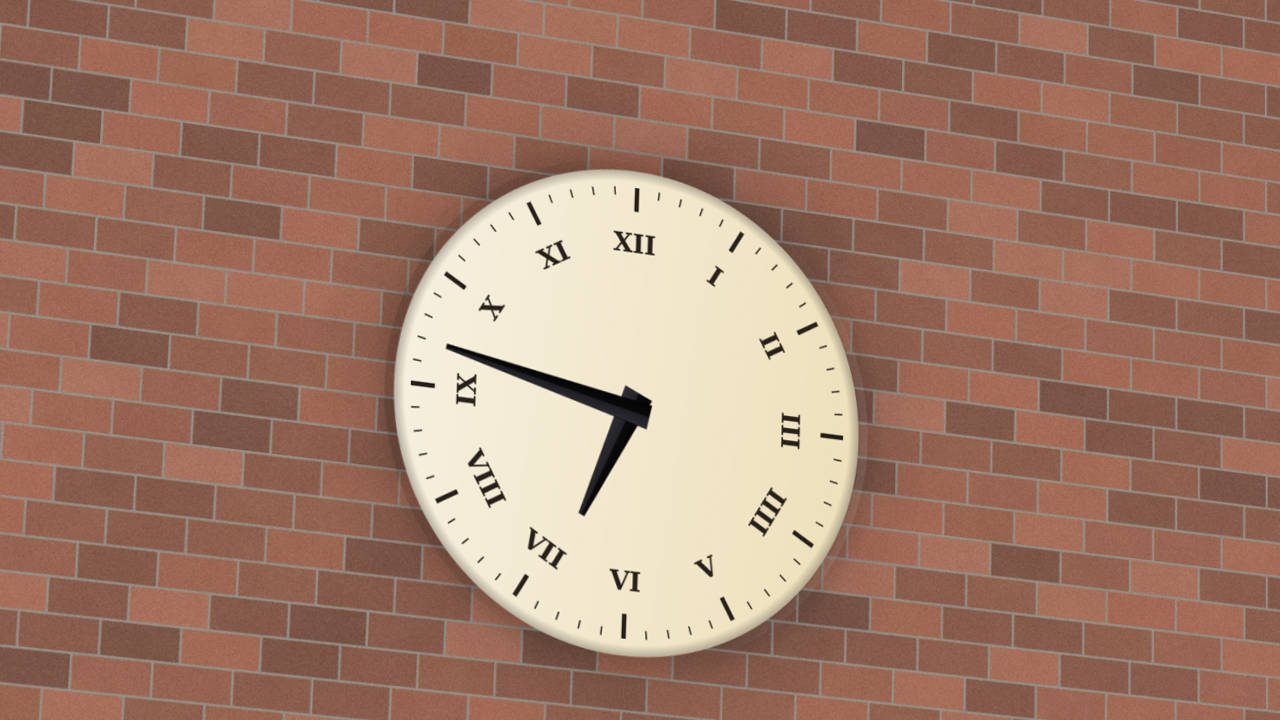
6:47
